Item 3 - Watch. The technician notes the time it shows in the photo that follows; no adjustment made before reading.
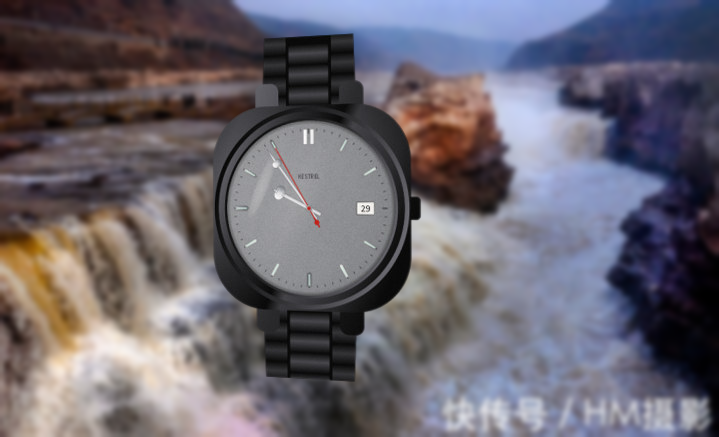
9:53:55
